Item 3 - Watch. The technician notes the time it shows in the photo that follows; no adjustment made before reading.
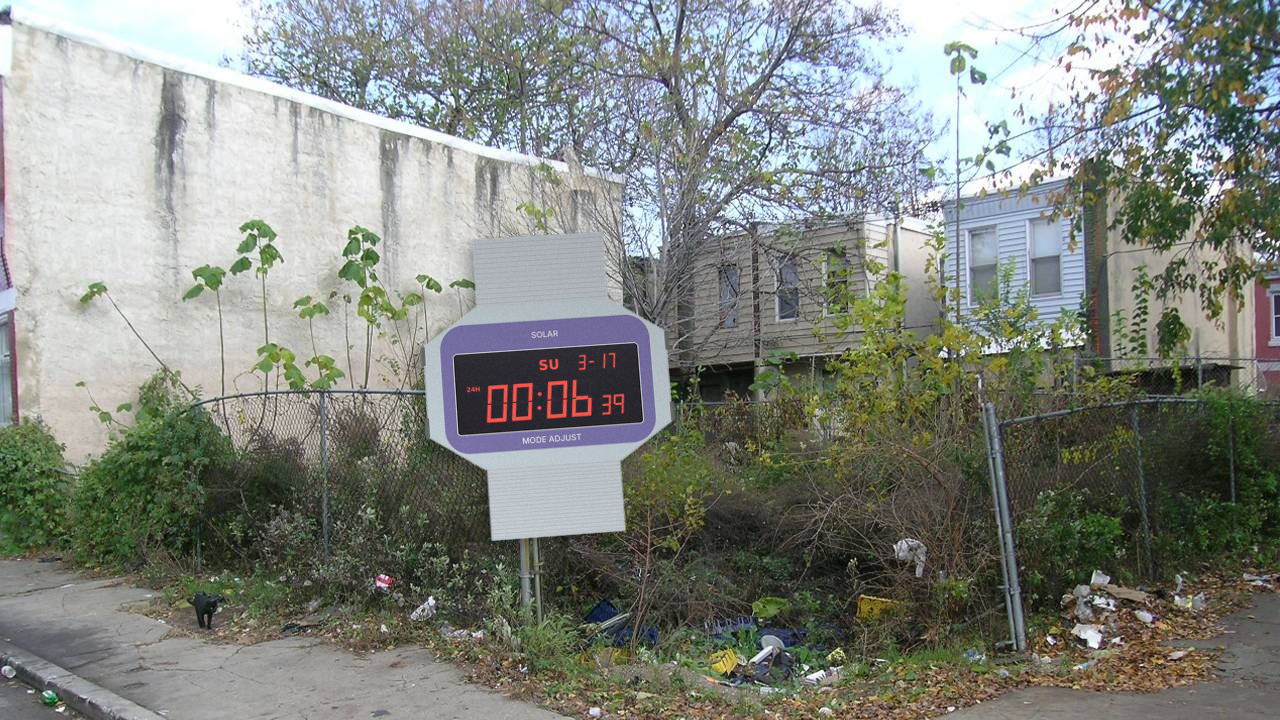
0:06:39
